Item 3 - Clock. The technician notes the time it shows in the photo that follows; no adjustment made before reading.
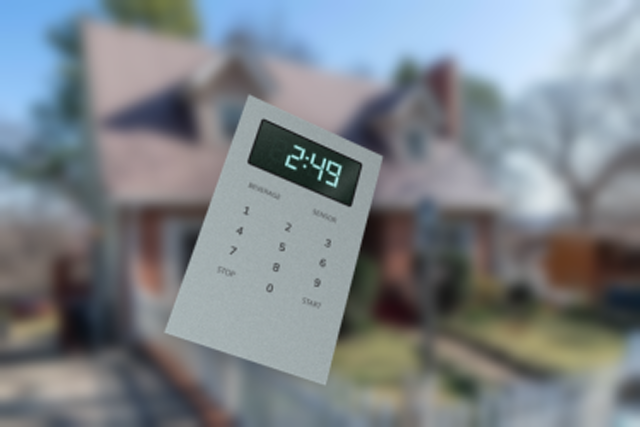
2:49
